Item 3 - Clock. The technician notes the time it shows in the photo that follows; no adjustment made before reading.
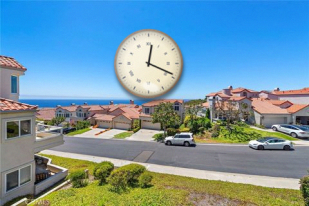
12:19
